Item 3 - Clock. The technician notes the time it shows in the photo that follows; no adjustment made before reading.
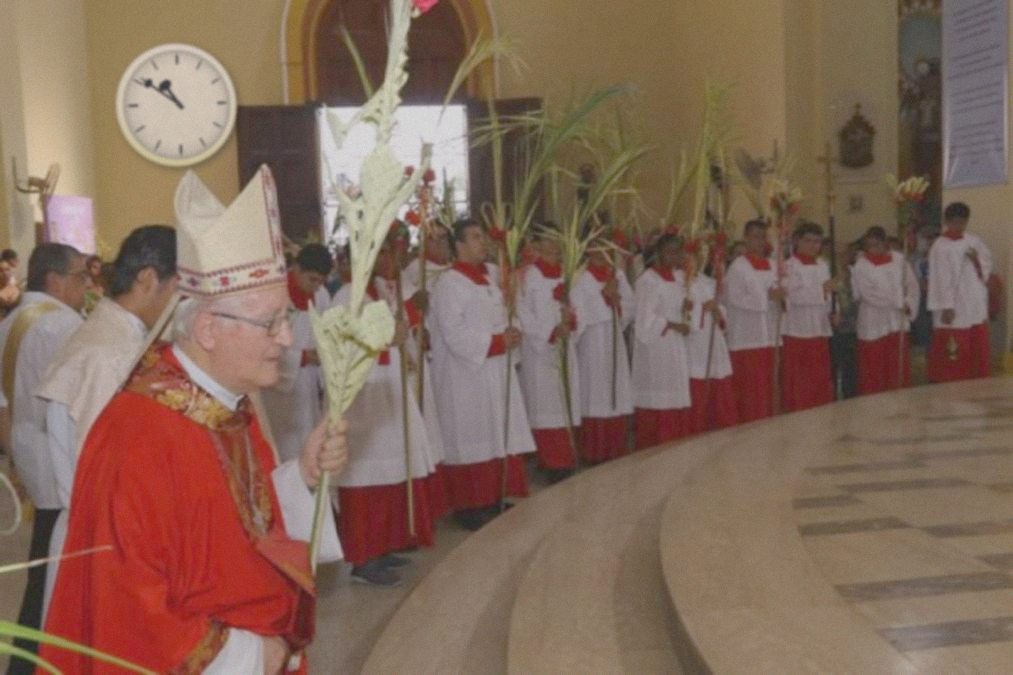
10:51
